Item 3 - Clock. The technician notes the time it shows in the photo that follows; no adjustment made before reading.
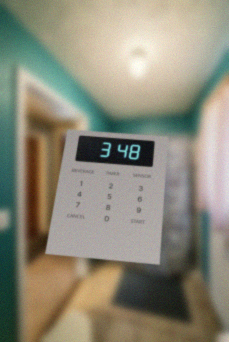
3:48
